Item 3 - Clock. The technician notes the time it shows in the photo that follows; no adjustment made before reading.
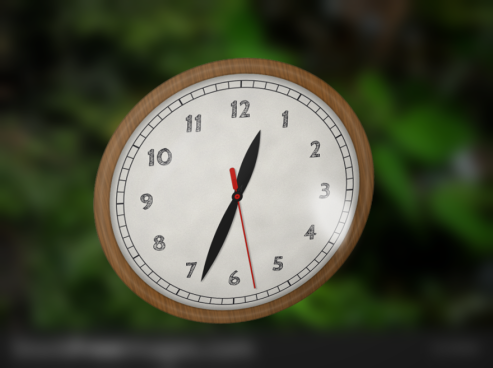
12:33:28
